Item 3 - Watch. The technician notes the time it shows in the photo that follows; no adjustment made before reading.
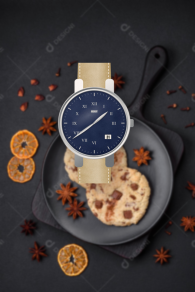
1:39
